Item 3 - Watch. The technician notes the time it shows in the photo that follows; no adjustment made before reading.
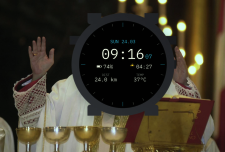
9:16
